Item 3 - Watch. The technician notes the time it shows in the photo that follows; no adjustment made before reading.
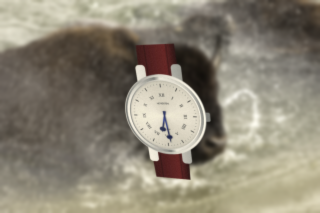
6:29
